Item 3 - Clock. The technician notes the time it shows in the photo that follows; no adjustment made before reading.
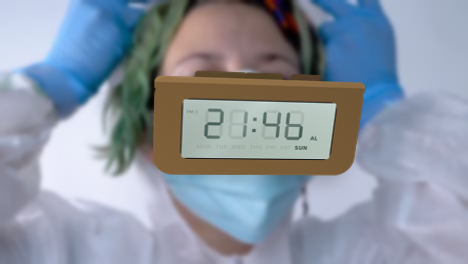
21:46
